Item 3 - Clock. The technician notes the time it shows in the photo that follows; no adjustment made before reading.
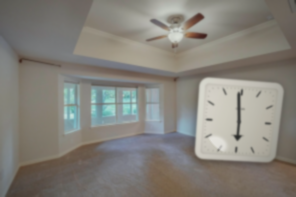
5:59
